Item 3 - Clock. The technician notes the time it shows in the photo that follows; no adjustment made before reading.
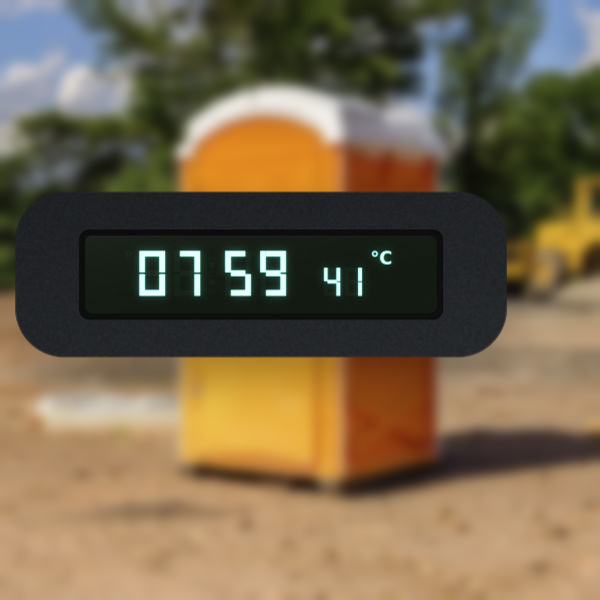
7:59
